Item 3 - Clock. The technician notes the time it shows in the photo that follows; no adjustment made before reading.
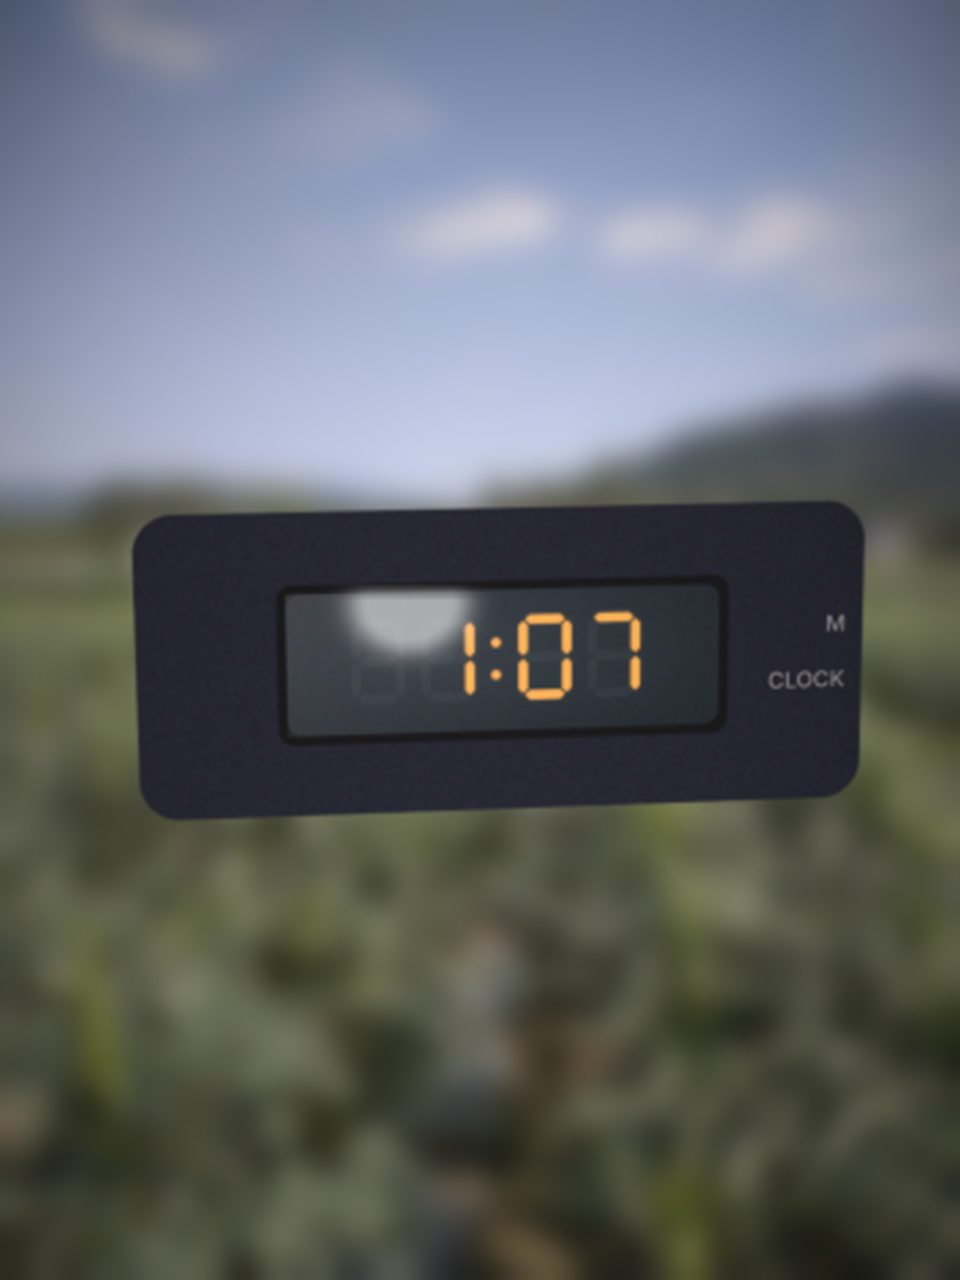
1:07
